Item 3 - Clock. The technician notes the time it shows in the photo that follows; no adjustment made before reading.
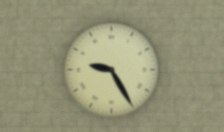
9:25
